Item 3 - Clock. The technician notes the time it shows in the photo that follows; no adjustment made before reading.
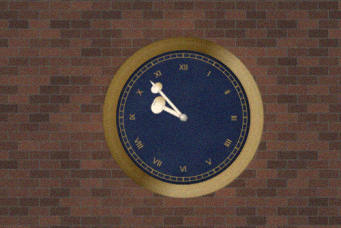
9:53
